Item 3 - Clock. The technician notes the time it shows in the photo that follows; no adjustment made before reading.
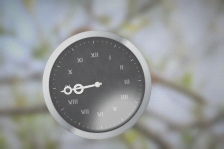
8:44
